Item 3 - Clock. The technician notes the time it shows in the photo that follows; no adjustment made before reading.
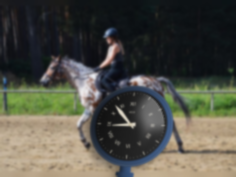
8:53
